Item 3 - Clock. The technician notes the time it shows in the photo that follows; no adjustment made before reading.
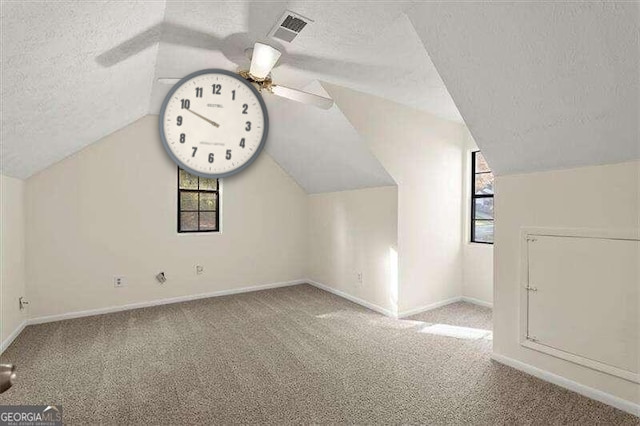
9:49
